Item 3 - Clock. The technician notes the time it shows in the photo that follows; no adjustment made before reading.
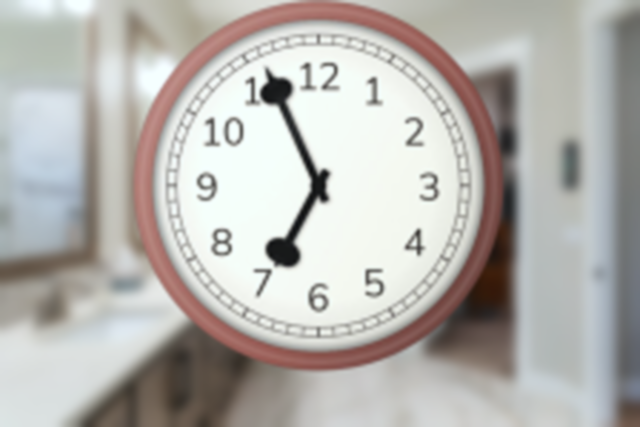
6:56
